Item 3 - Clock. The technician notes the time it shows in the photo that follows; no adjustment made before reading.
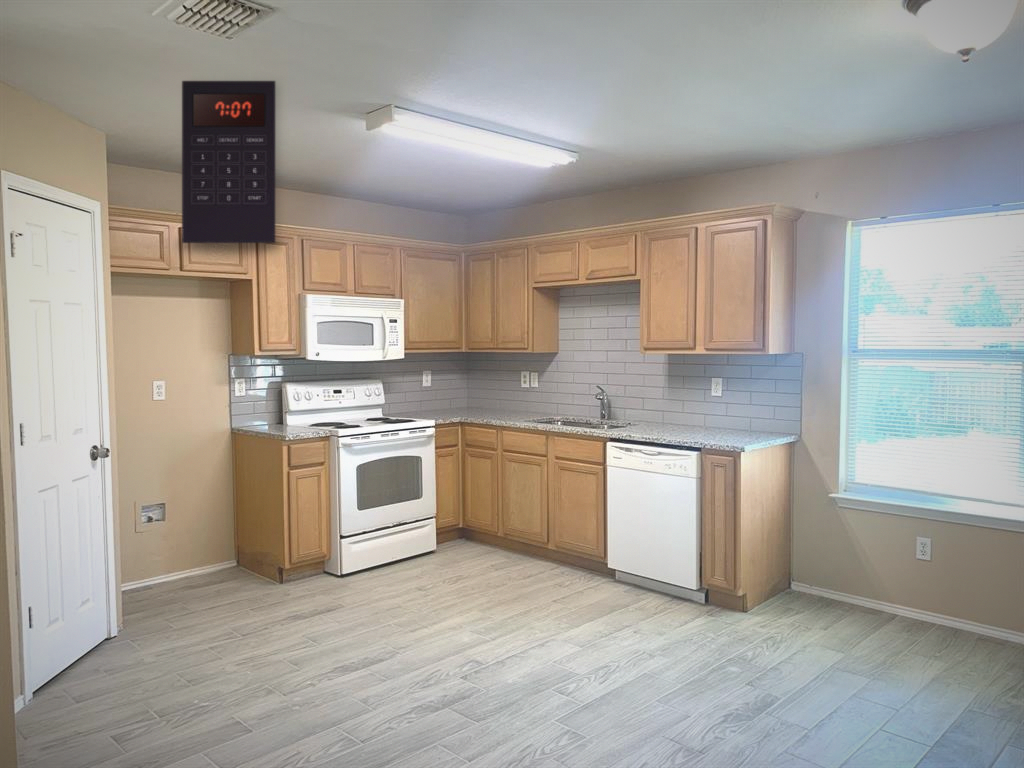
7:07
